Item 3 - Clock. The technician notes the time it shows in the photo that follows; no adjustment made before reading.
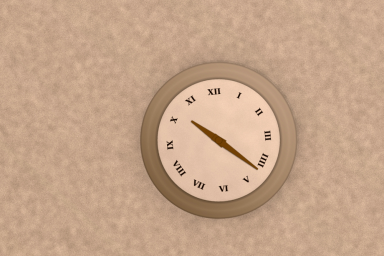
10:22
